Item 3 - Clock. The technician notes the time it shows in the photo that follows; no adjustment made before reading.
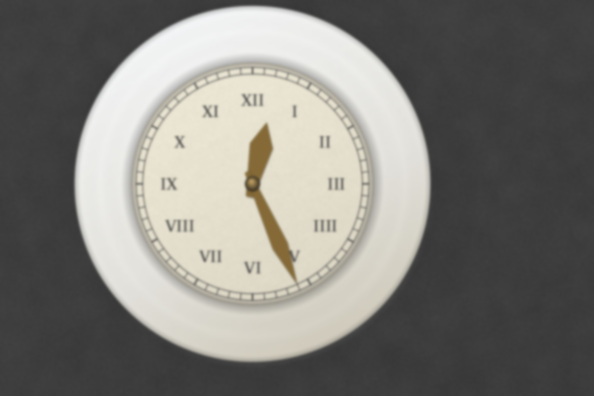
12:26
